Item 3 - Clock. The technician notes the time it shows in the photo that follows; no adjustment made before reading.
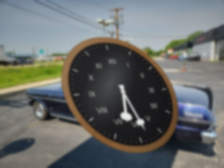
6:28
